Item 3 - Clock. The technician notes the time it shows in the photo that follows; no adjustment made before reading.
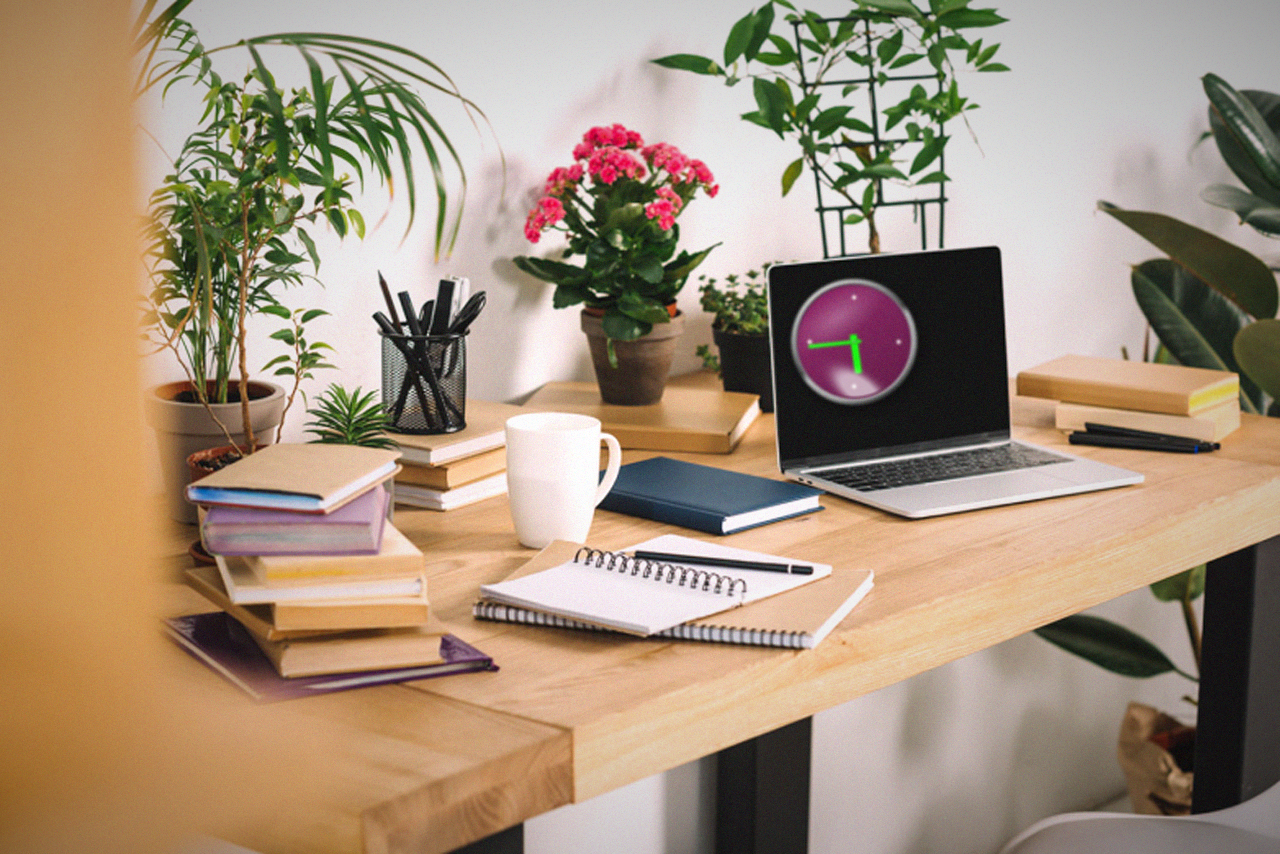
5:44
